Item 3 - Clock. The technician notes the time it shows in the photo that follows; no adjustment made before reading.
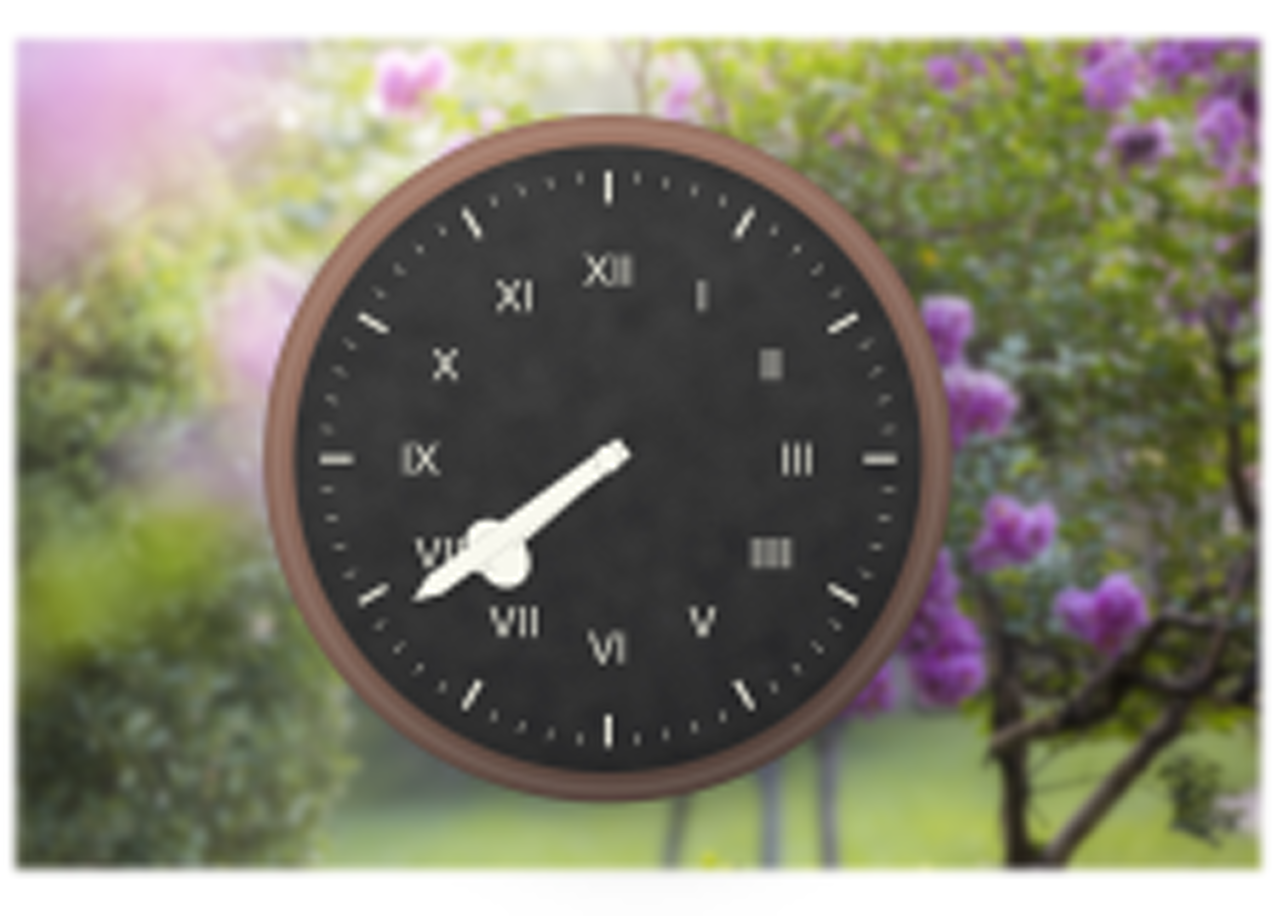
7:39
